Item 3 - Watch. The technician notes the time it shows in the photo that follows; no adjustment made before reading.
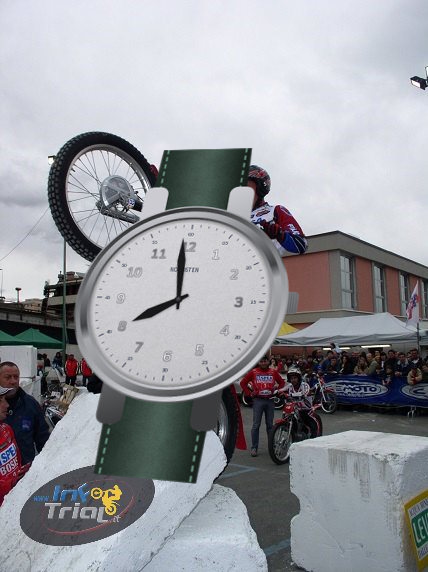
7:59
